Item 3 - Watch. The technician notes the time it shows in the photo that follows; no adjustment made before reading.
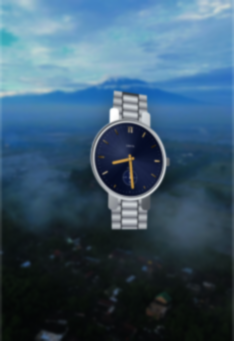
8:29
